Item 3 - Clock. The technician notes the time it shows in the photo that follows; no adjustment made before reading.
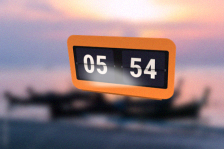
5:54
